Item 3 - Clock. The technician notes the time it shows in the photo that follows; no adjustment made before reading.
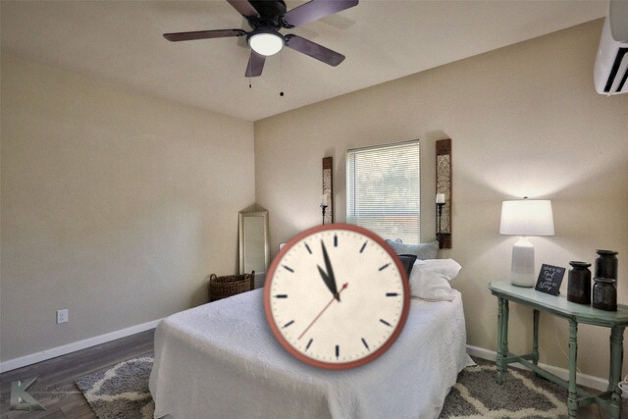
10:57:37
